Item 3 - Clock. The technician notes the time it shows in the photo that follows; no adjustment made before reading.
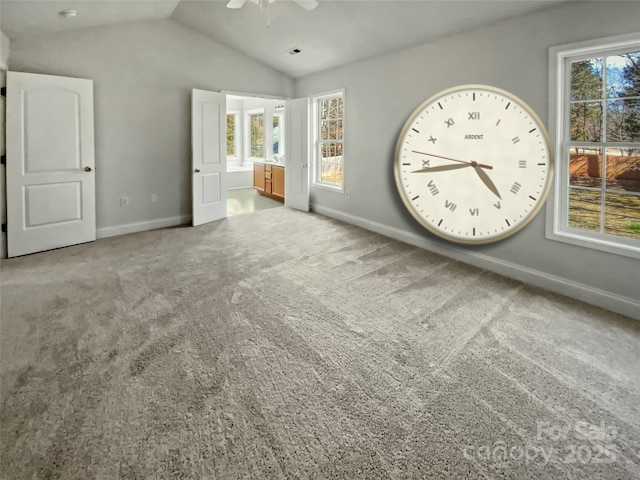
4:43:47
